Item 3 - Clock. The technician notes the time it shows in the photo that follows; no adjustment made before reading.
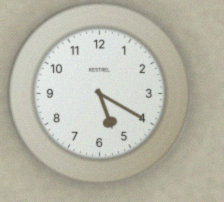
5:20
